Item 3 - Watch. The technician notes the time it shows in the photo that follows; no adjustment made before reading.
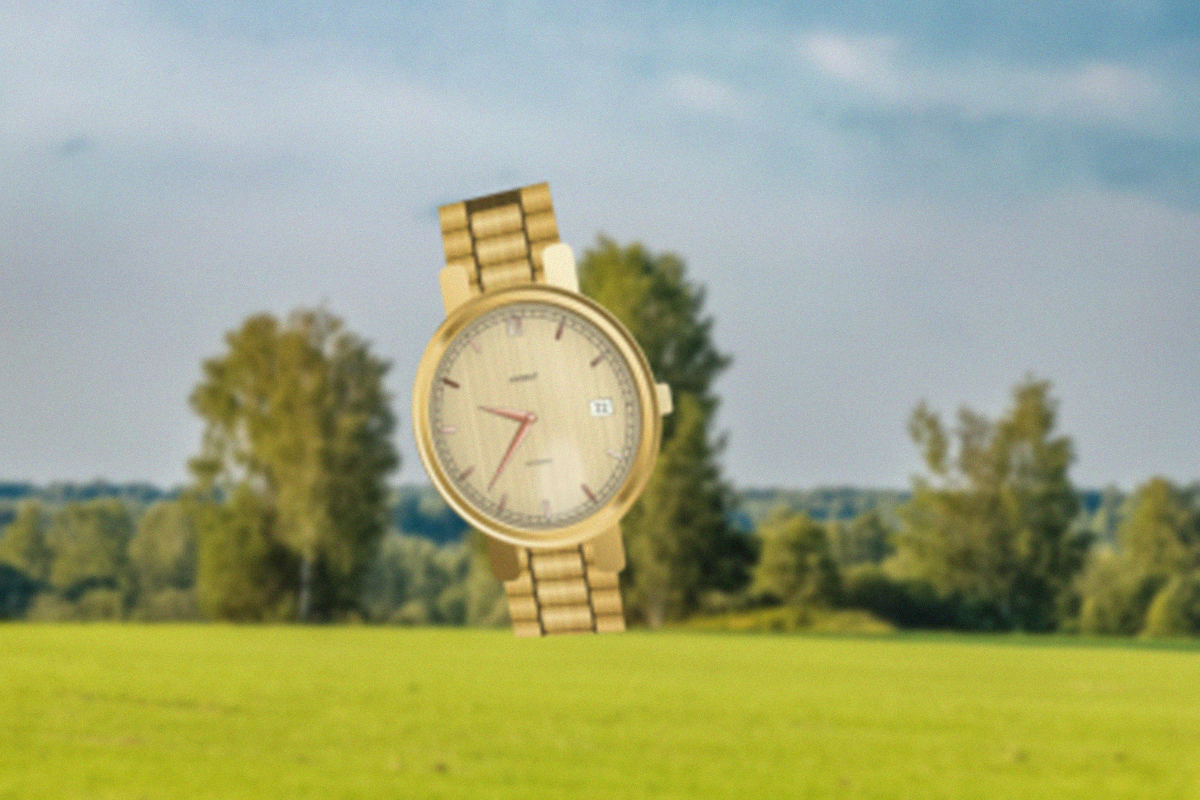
9:37
